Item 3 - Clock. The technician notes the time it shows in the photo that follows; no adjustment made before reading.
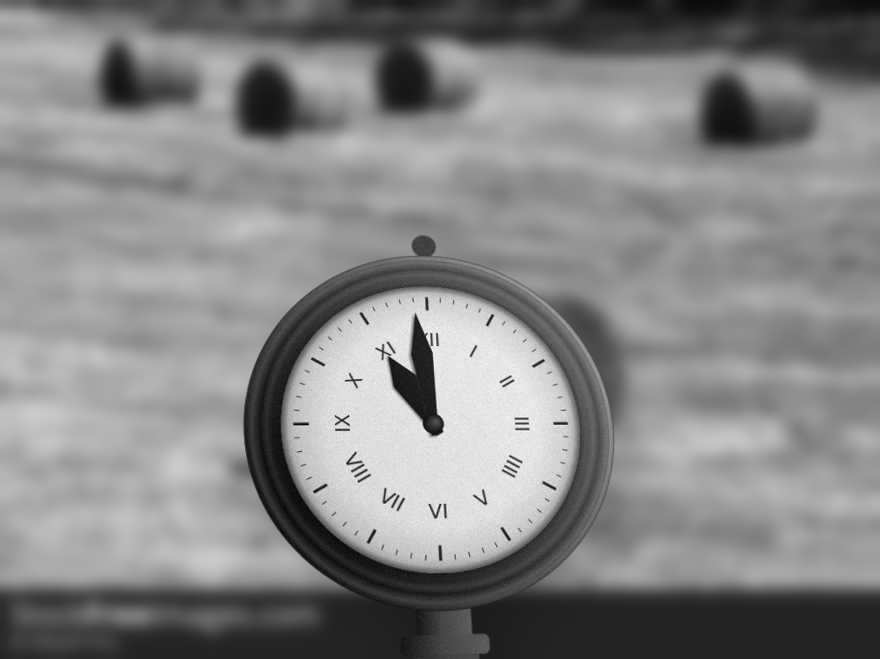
10:59
